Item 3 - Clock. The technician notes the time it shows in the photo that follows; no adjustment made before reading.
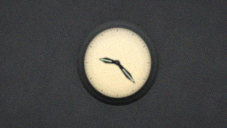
9:23
